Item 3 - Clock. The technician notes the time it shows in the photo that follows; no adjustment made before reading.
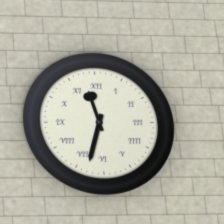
11:33
